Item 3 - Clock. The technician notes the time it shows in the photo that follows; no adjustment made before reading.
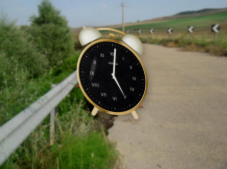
5:01
